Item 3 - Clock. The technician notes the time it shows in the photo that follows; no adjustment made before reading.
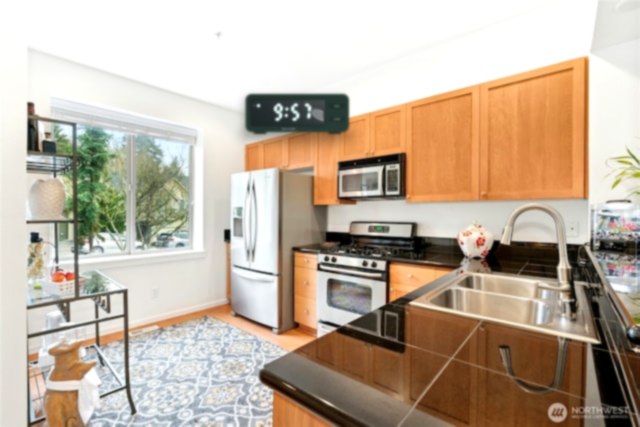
9:57
